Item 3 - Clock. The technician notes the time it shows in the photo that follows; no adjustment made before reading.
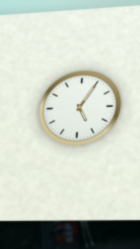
5:05
